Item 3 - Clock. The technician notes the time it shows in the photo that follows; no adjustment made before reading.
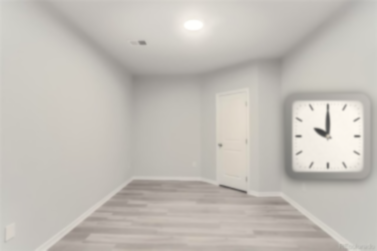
10:00
